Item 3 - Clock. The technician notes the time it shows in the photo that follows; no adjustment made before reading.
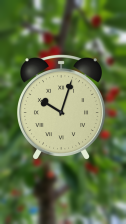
10:03
